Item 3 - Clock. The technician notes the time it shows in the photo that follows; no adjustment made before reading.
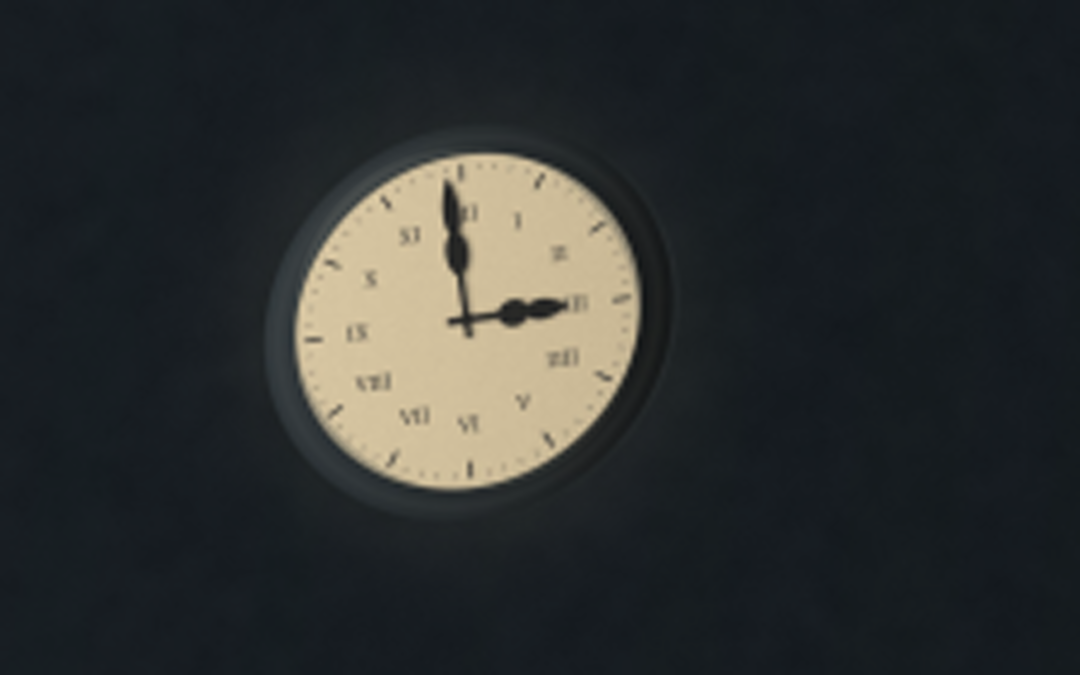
2:59
